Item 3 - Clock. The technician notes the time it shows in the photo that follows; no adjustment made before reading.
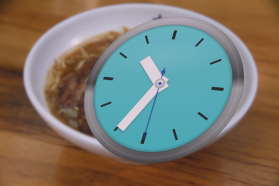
10:34:30
